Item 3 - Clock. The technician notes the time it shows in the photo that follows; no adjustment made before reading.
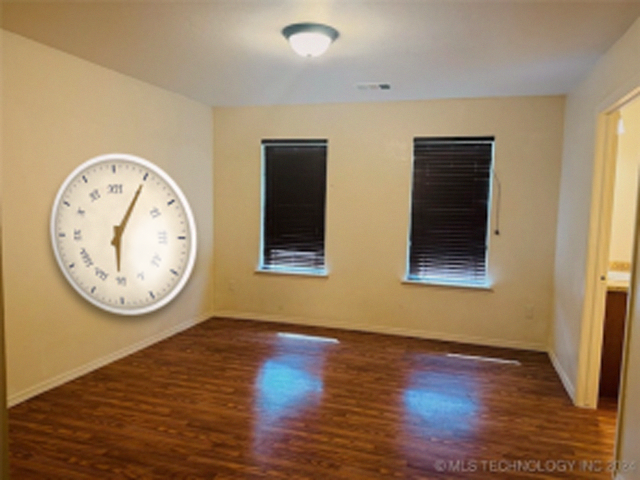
6:05
